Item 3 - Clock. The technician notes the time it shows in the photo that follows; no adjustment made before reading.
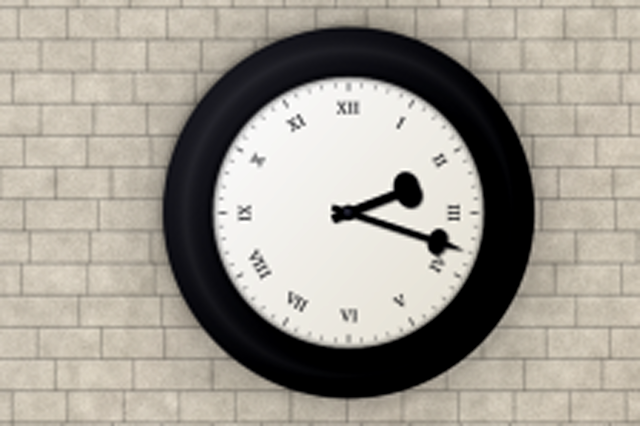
2:18
